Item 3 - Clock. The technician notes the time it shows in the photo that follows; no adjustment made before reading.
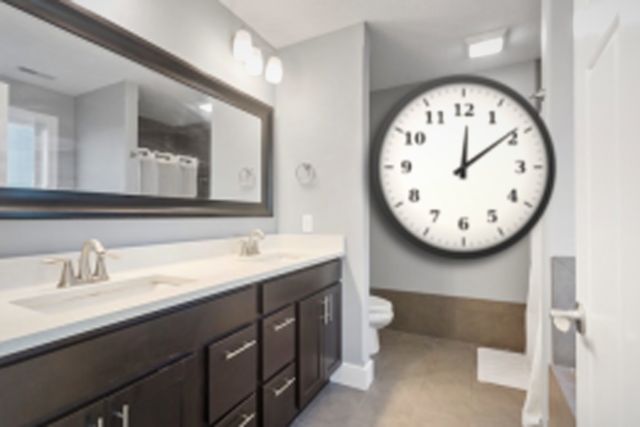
12:09
